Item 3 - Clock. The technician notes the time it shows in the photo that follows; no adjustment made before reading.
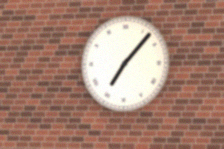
7:07
